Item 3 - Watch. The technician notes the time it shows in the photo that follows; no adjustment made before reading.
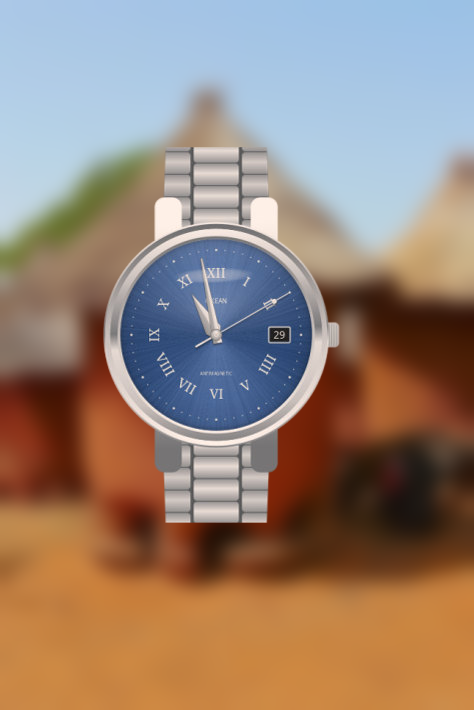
10:58:10
